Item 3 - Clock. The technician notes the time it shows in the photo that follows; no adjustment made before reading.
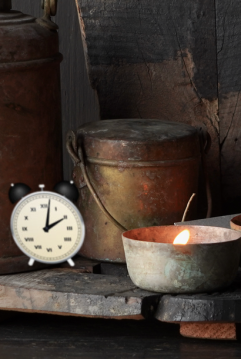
2:02
